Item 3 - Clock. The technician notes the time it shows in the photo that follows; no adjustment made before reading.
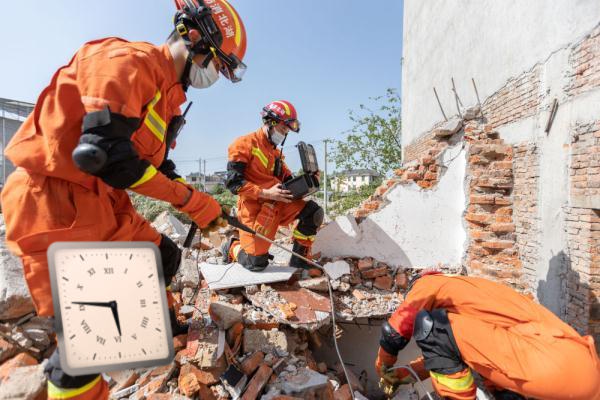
5:46
